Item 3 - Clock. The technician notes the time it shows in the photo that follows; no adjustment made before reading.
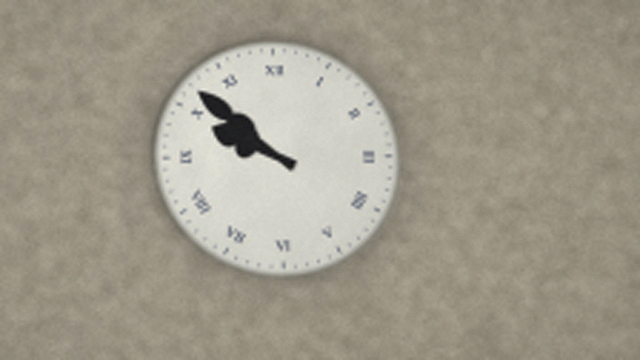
9:52
